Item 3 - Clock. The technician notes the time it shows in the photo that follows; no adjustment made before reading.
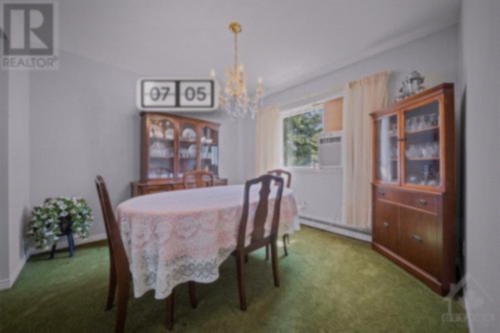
7:05
